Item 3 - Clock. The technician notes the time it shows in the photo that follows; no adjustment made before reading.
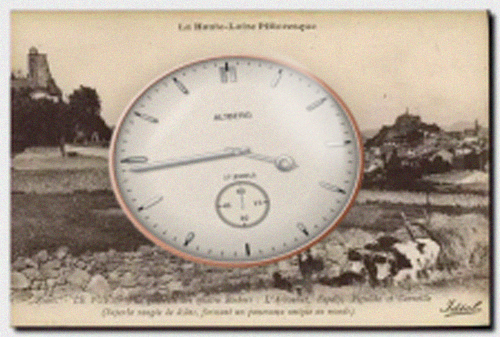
3:44
